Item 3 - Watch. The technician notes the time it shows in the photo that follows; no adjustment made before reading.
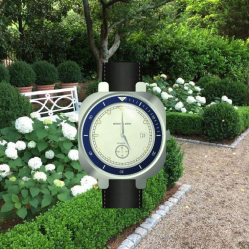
5:00
